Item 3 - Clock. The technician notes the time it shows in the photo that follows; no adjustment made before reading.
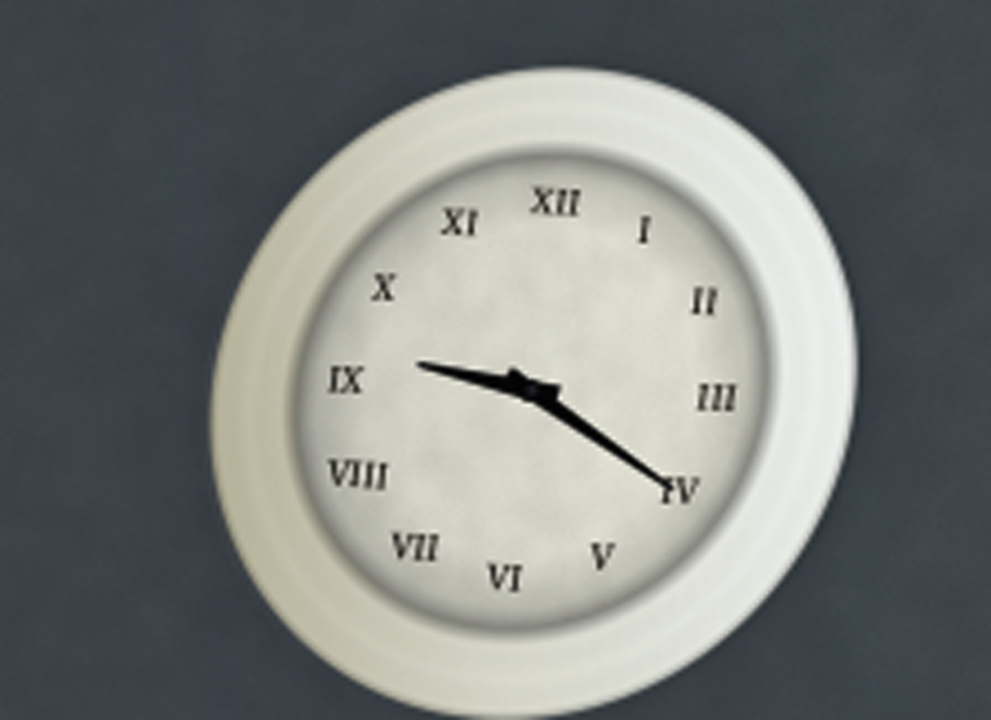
9:20
